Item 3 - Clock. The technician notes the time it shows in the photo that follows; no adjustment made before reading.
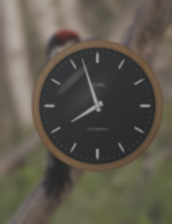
7:57
